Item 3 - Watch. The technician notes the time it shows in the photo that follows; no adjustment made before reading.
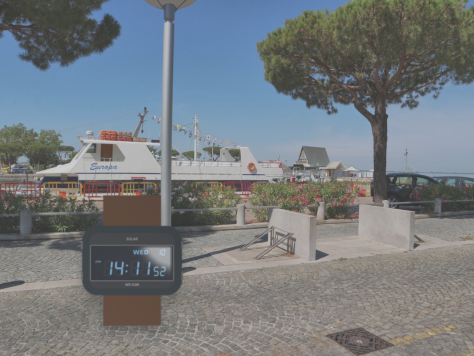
14:11:52
